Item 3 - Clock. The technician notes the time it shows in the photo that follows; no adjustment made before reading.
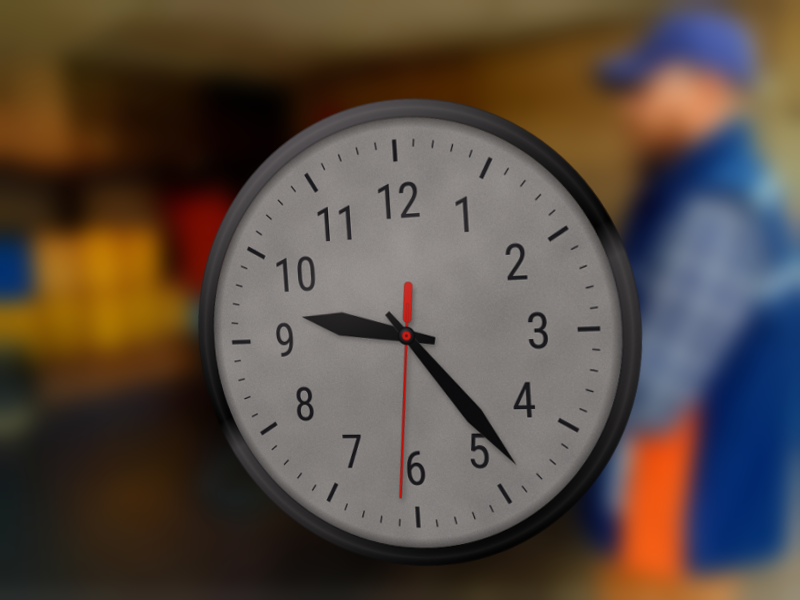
9:23:31
